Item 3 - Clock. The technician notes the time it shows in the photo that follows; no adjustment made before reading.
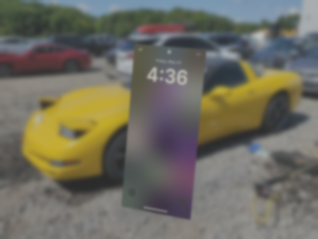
4:36
